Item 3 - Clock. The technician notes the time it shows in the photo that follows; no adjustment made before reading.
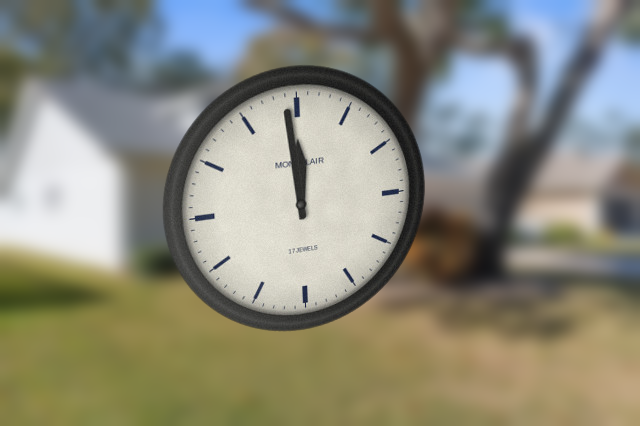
11:59
